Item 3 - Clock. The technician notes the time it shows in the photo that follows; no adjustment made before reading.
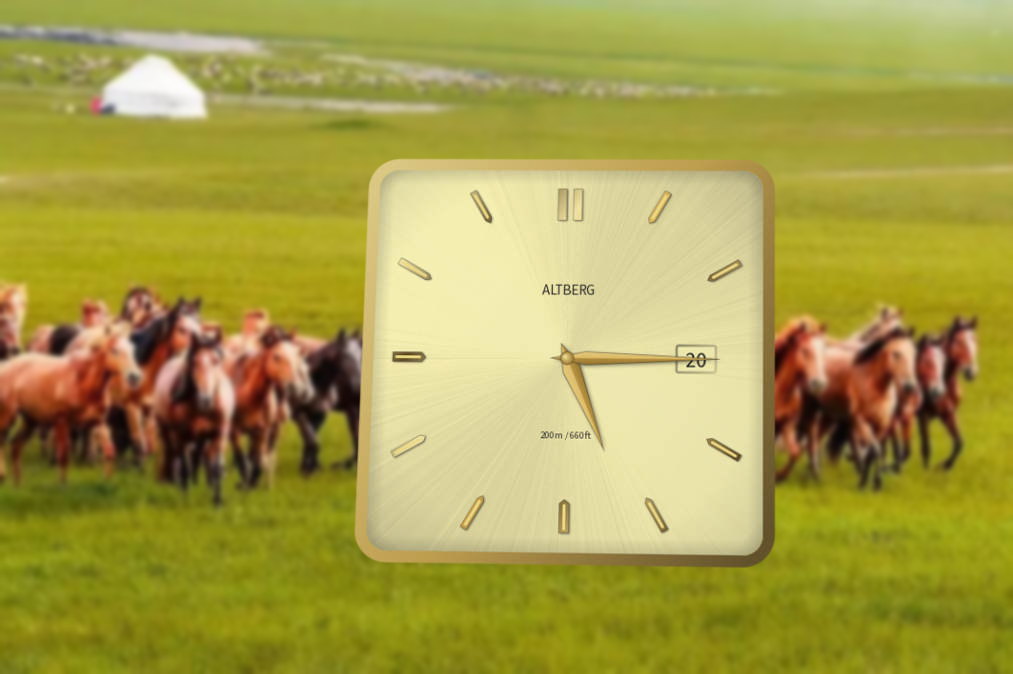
5:15
